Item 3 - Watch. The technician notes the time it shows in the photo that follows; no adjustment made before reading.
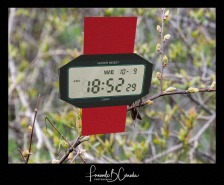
18:52:29
